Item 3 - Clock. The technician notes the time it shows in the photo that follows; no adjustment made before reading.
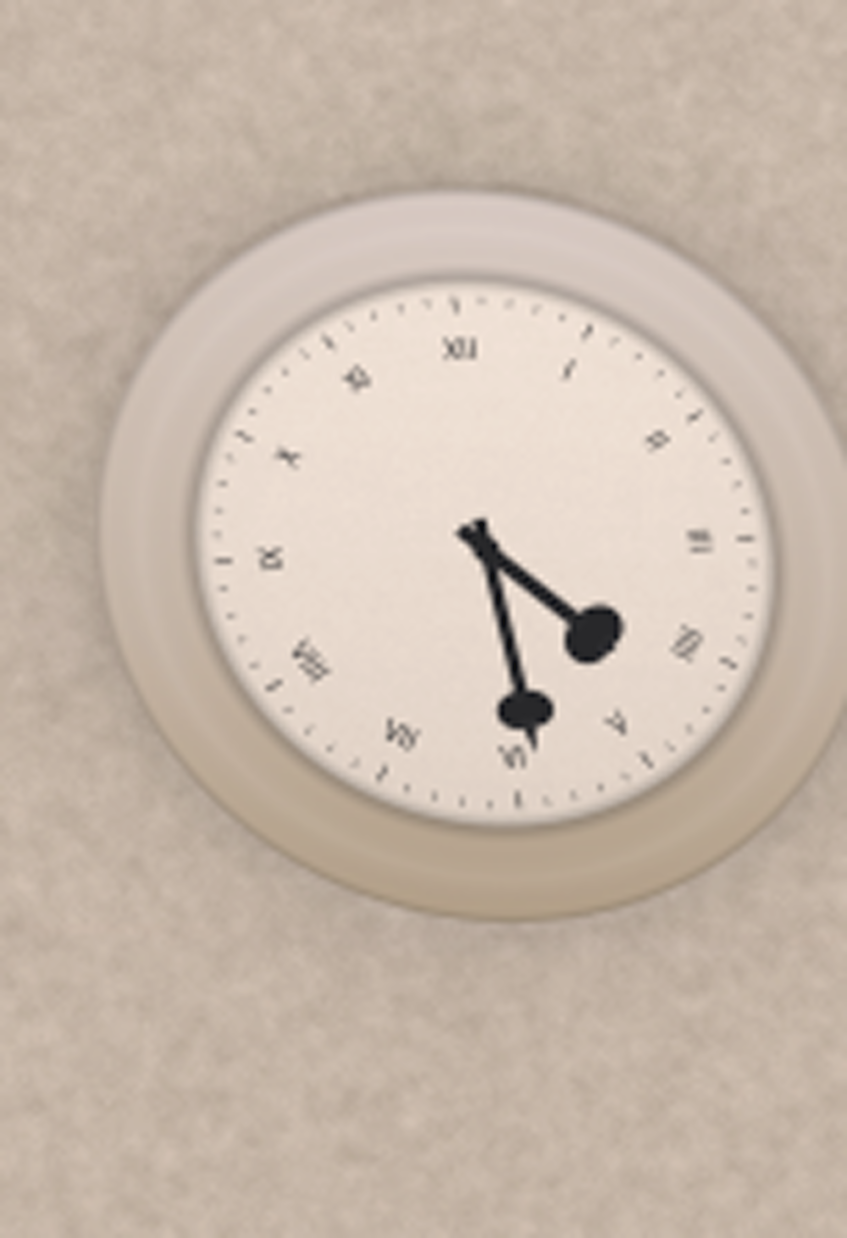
4:29
